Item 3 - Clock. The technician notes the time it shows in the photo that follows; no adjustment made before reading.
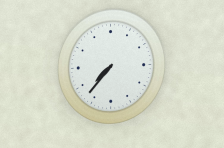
7:37
